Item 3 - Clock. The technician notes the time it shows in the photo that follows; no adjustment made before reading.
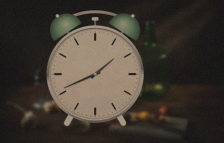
1:41
